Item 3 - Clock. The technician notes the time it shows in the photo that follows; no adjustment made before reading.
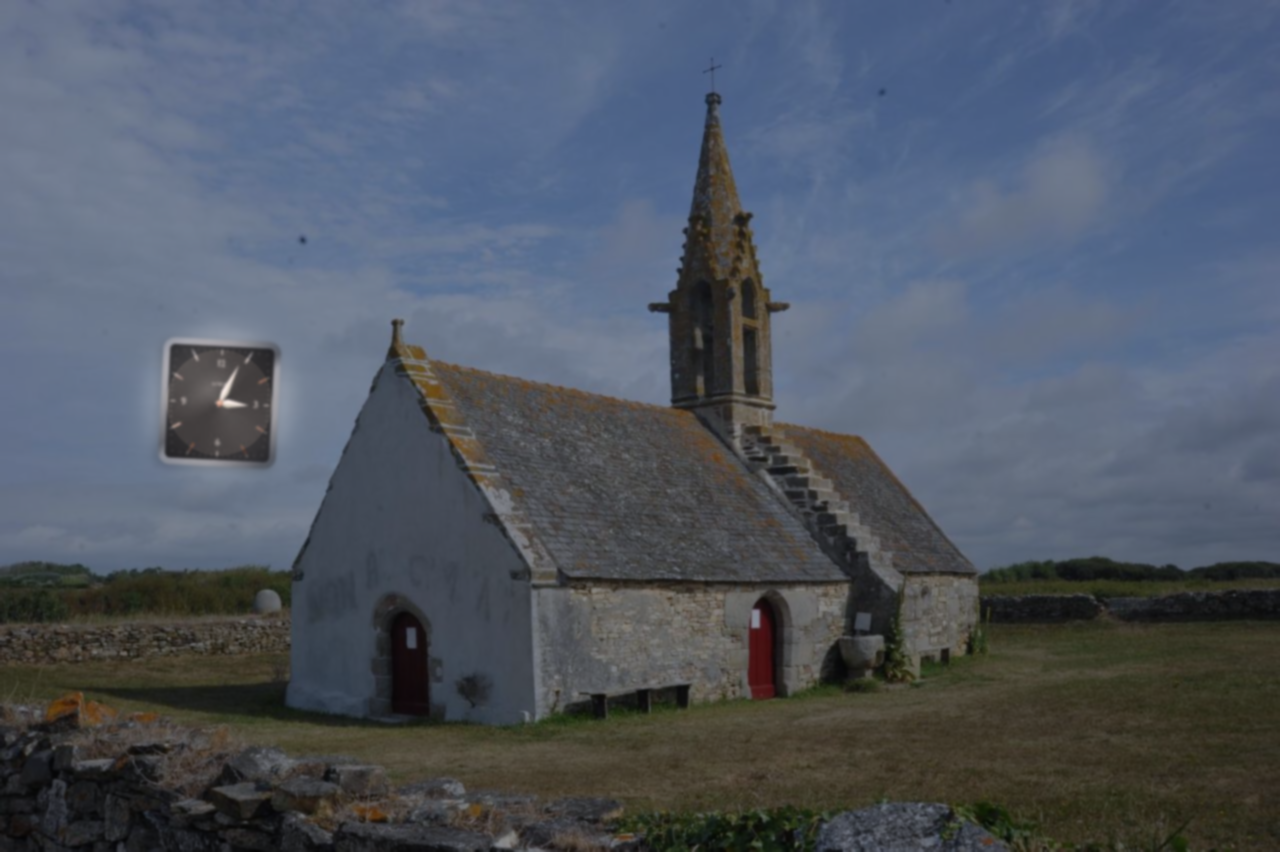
3:04
